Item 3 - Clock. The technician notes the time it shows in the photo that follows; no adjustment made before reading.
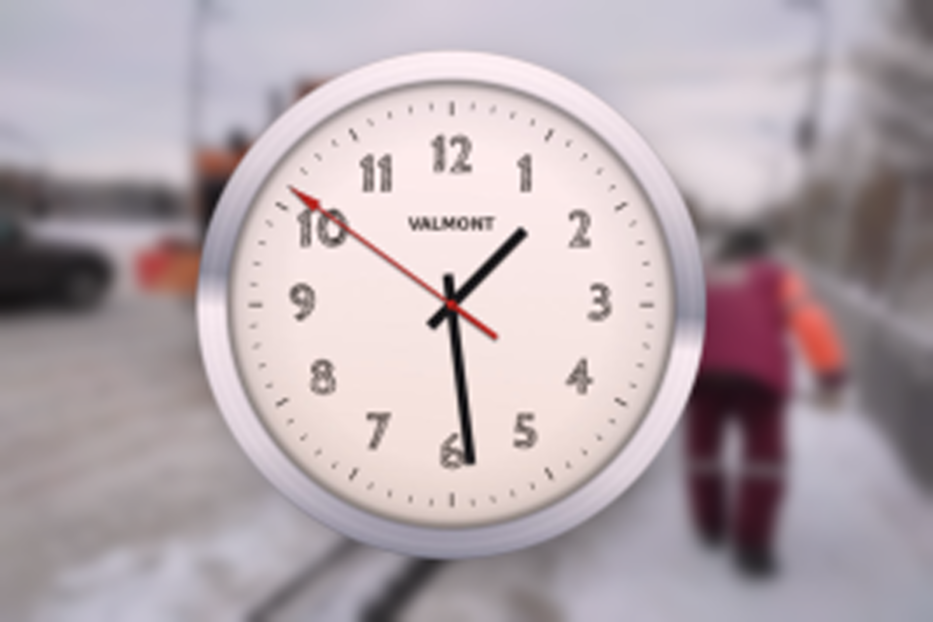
1:28:51
